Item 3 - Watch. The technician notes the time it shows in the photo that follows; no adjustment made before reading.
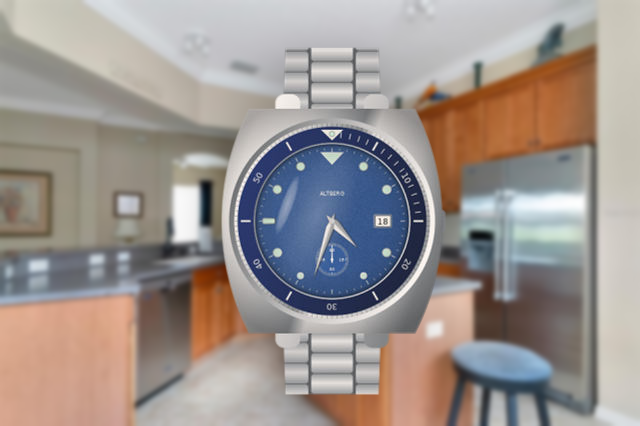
4:33
